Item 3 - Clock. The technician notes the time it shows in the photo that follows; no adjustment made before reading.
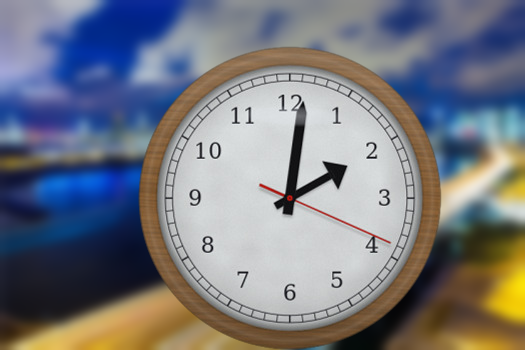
2:01:19
